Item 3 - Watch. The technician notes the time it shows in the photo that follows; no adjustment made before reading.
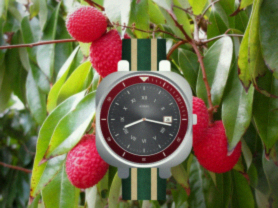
8:17
